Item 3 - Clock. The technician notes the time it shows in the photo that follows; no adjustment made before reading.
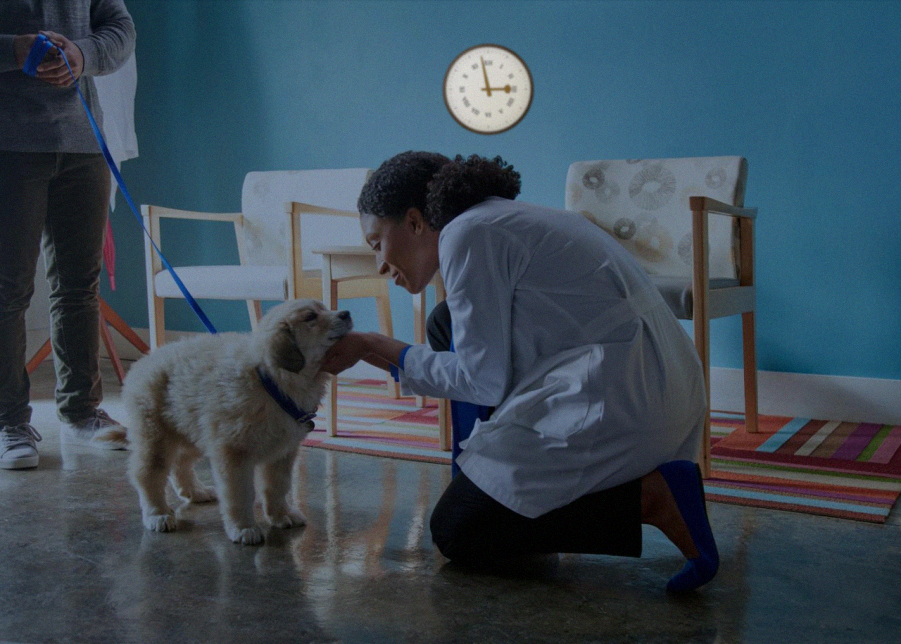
2:58
